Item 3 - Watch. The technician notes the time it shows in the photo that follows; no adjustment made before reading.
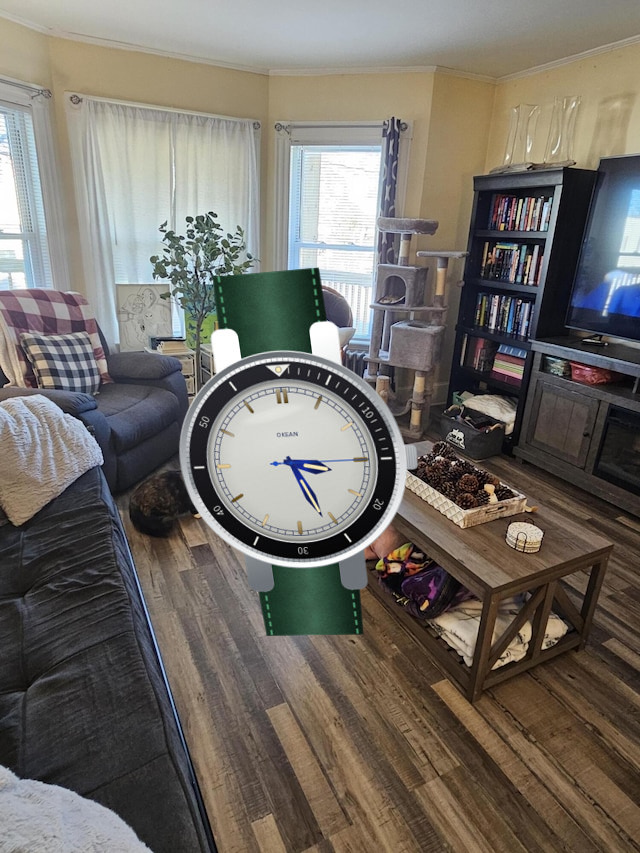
3:26:15
